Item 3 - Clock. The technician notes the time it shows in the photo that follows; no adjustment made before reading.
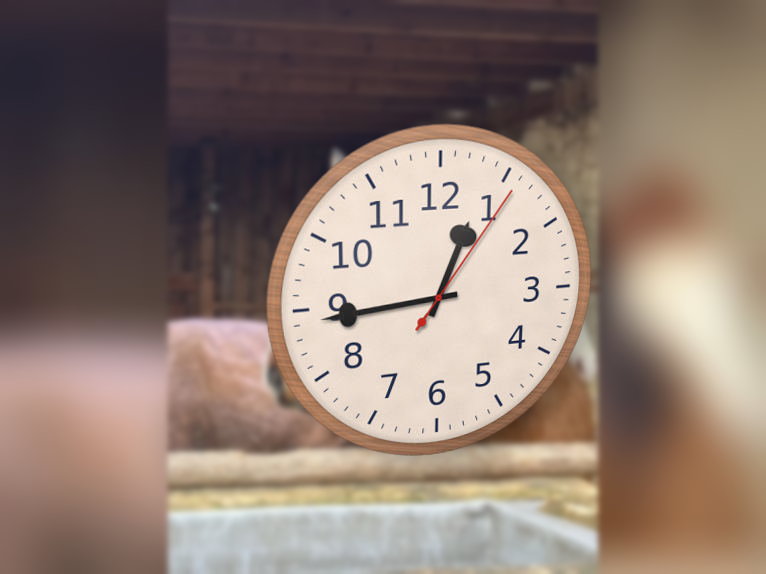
12:44:06
